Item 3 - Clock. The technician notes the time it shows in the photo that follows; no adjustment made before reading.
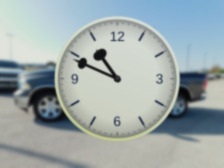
10:49
